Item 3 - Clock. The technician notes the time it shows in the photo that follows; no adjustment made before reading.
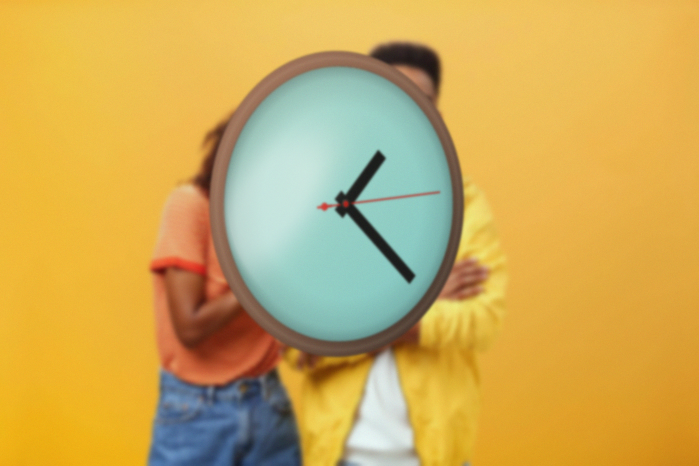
1:22:14
